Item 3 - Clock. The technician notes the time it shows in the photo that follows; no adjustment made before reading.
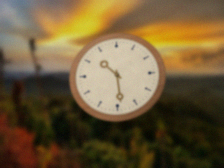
10:29
